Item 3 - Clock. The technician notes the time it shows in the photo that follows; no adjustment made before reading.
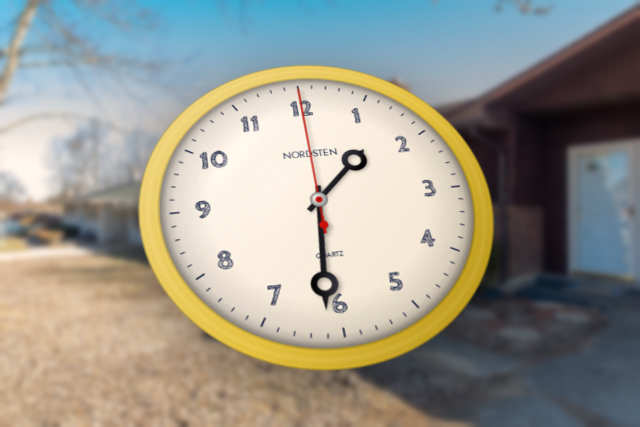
1:31:00
